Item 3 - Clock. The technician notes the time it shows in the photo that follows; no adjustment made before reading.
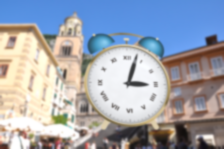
3:03
